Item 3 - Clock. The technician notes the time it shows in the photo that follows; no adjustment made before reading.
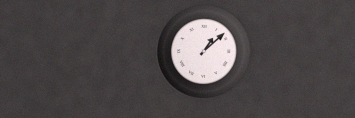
1:08
